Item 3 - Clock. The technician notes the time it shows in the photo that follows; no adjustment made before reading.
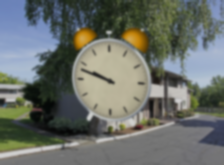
9:48
